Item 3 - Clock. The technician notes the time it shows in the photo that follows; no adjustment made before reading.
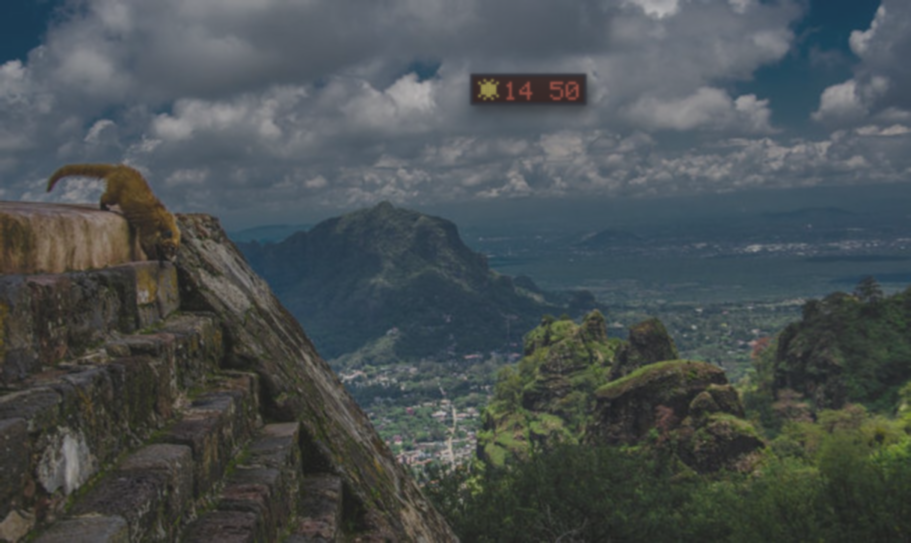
14:50
